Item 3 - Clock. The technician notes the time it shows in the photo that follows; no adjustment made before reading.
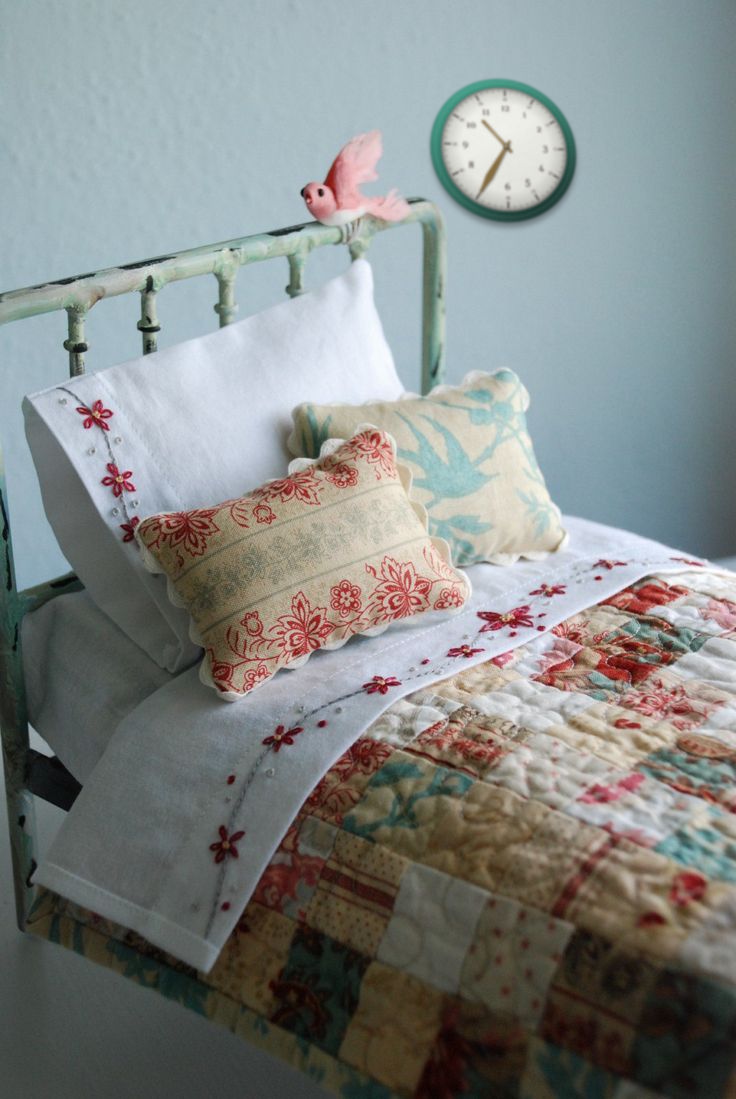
10:35
